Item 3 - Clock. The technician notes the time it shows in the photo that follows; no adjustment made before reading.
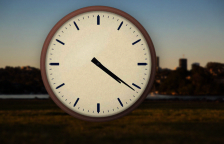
4:21
